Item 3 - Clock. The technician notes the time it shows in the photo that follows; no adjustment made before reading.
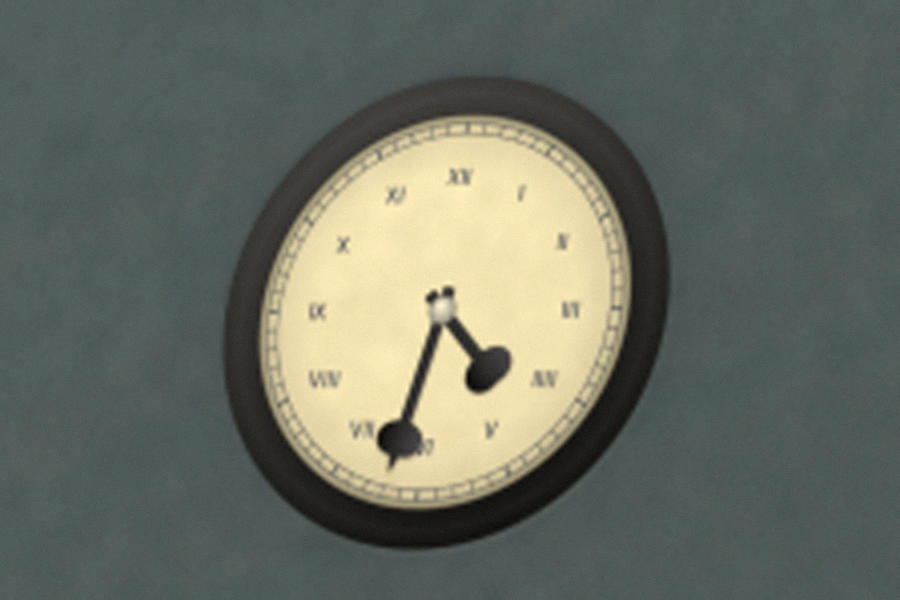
4:32
